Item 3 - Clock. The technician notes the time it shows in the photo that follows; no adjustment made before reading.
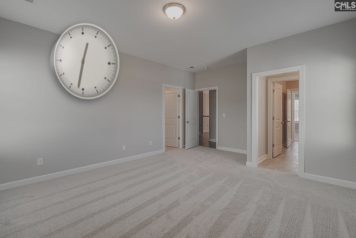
12:32
